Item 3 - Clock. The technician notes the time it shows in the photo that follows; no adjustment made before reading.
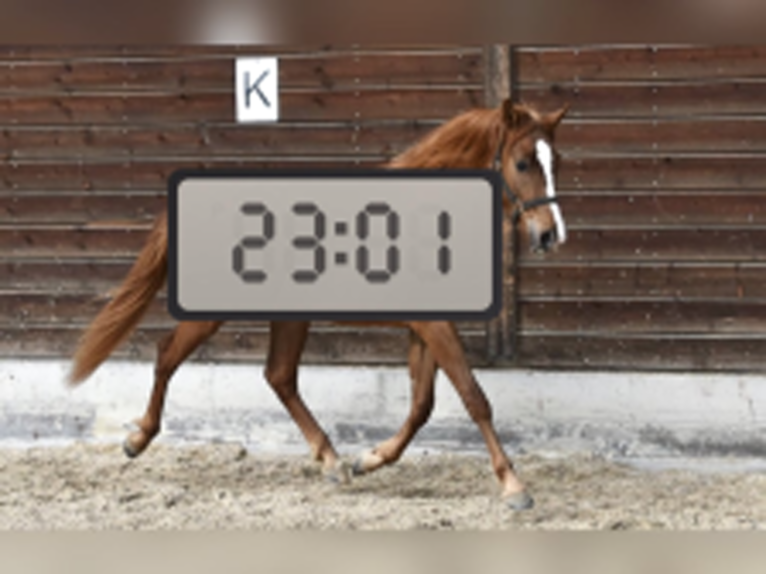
23:01
